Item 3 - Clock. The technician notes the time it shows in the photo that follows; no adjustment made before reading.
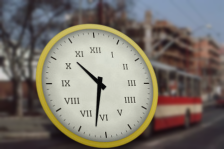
10:32
